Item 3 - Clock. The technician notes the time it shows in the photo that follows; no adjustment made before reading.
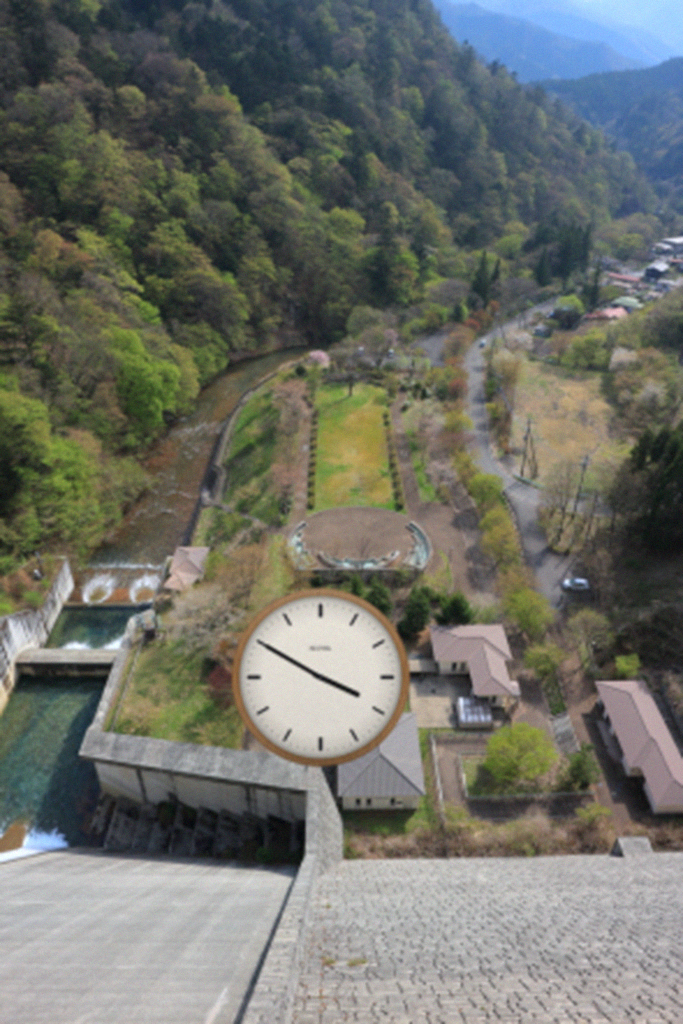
3:50
